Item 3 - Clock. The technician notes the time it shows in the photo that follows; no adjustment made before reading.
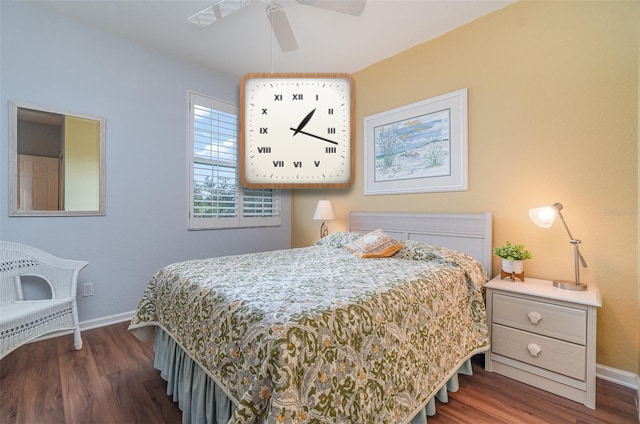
1:18
